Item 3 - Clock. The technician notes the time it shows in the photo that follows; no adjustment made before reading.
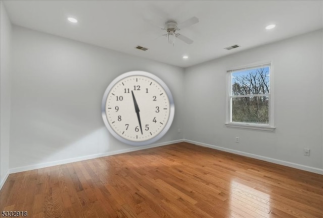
11:28
